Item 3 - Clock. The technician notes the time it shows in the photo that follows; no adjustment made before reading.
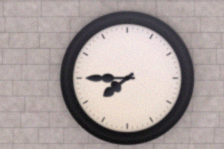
7:45
